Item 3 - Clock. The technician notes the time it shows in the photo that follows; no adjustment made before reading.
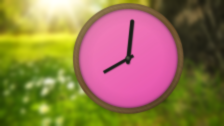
8:01
